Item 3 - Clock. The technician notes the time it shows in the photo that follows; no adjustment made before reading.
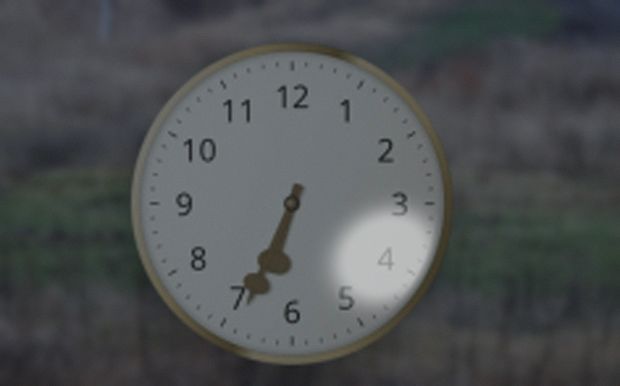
6:34
